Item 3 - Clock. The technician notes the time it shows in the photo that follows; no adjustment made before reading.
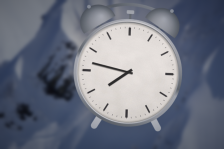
7:47
